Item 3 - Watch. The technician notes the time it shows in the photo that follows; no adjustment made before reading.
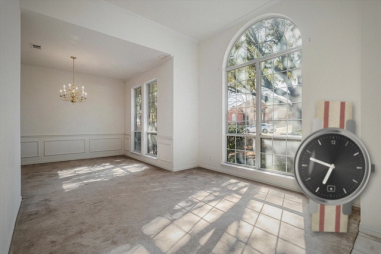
6:48
